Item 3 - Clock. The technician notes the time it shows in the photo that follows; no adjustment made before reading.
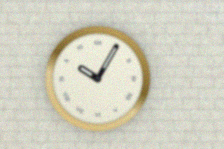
10:05
